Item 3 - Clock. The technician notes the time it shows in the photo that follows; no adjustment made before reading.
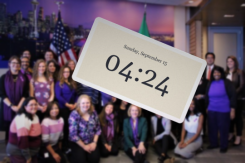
4:24
